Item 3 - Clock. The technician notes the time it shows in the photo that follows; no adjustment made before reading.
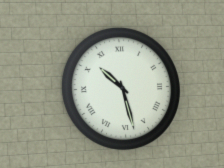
10:28
